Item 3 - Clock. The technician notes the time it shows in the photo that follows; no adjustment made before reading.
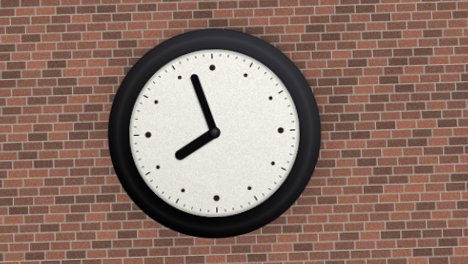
7:57
